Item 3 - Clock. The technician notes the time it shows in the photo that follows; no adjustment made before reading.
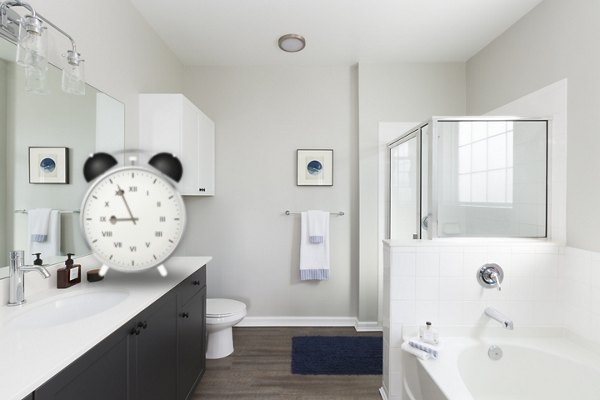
8:56
